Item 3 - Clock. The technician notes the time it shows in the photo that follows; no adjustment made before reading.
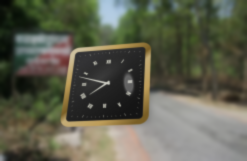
7:48
